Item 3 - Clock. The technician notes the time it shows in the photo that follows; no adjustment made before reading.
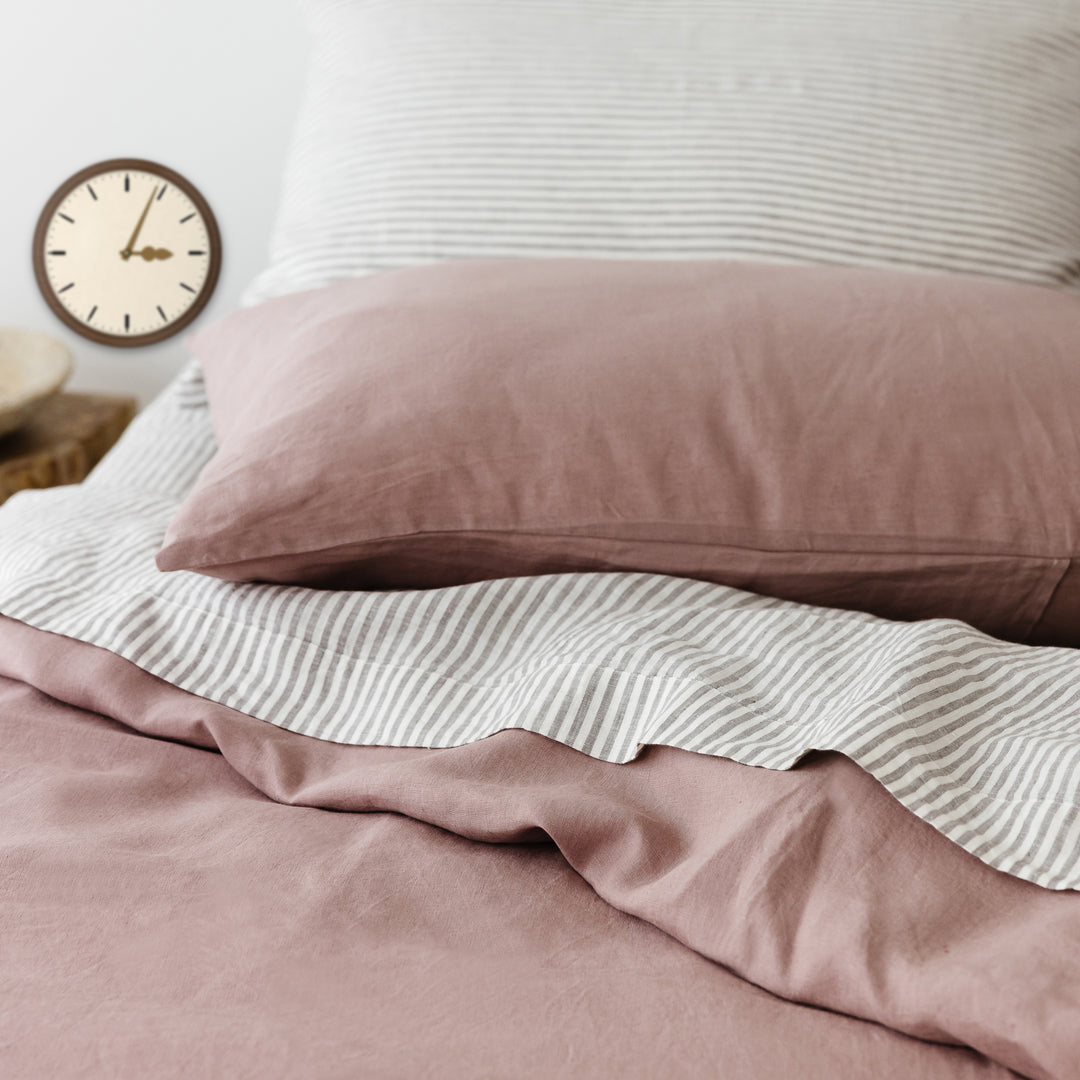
3:04
